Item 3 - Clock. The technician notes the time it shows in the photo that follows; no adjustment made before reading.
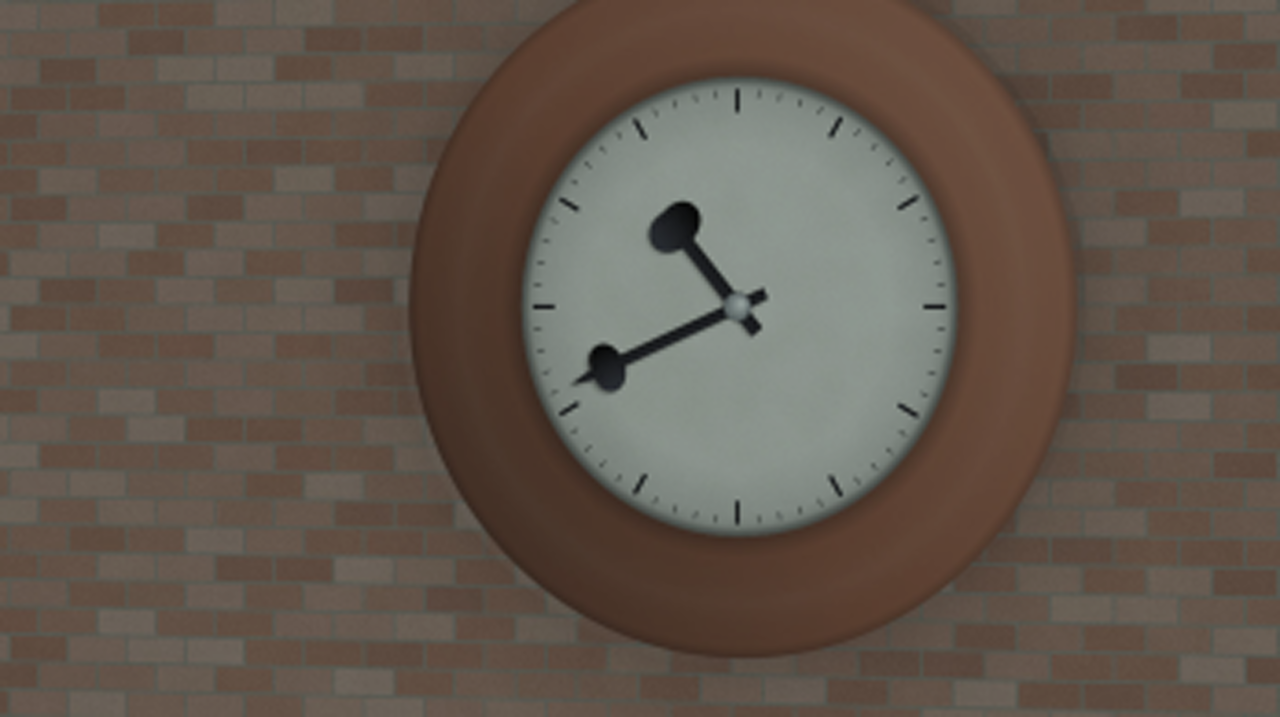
10:41
